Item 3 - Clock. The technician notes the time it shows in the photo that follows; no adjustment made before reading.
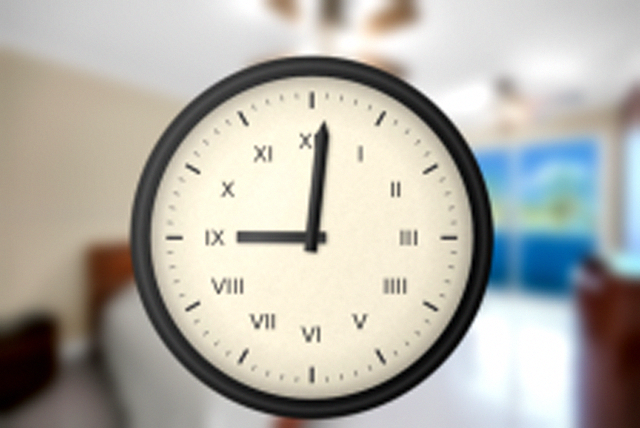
9:01
